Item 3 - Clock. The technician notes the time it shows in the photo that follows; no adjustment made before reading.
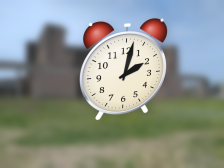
2:02
